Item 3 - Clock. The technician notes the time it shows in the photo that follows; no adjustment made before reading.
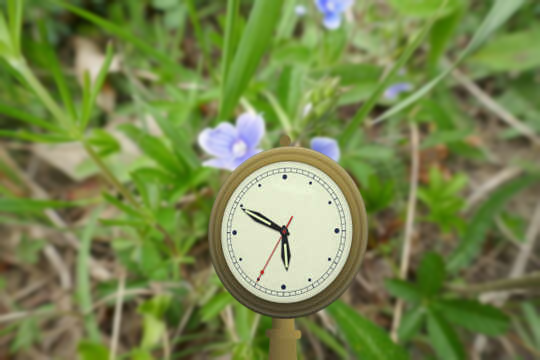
5:49:35
